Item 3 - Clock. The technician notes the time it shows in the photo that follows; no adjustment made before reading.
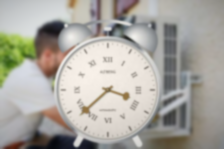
3:38
